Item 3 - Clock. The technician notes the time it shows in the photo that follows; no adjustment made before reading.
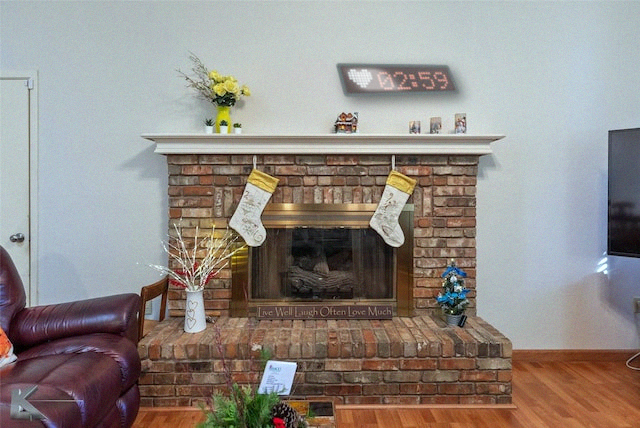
2:59
